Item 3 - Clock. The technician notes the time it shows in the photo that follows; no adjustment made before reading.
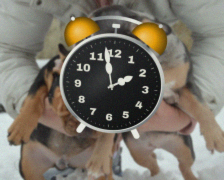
1:58
